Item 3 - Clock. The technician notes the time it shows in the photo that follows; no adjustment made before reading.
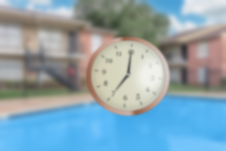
7:00
